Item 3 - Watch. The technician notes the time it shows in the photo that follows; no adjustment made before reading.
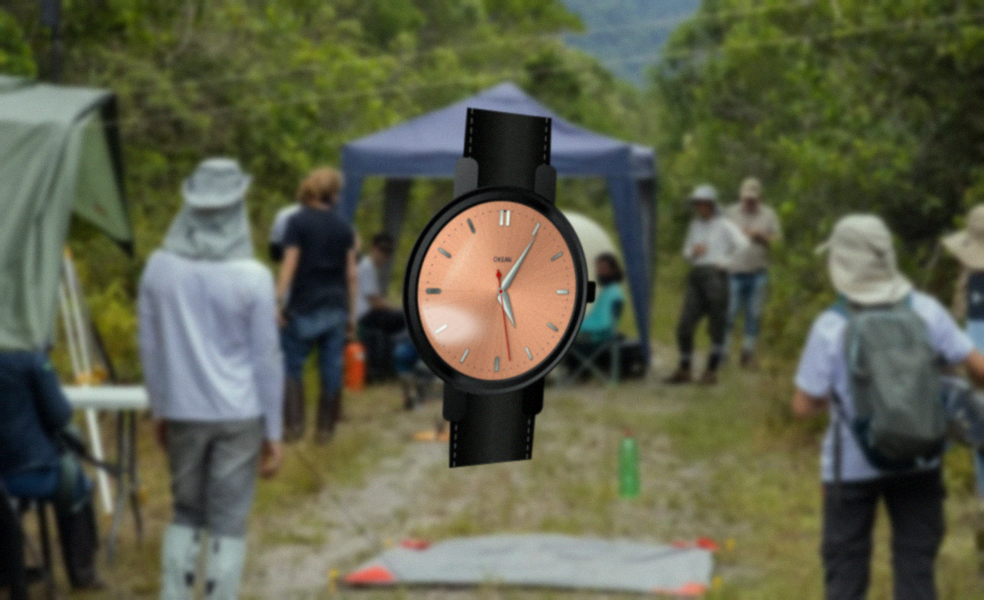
5:05:28
